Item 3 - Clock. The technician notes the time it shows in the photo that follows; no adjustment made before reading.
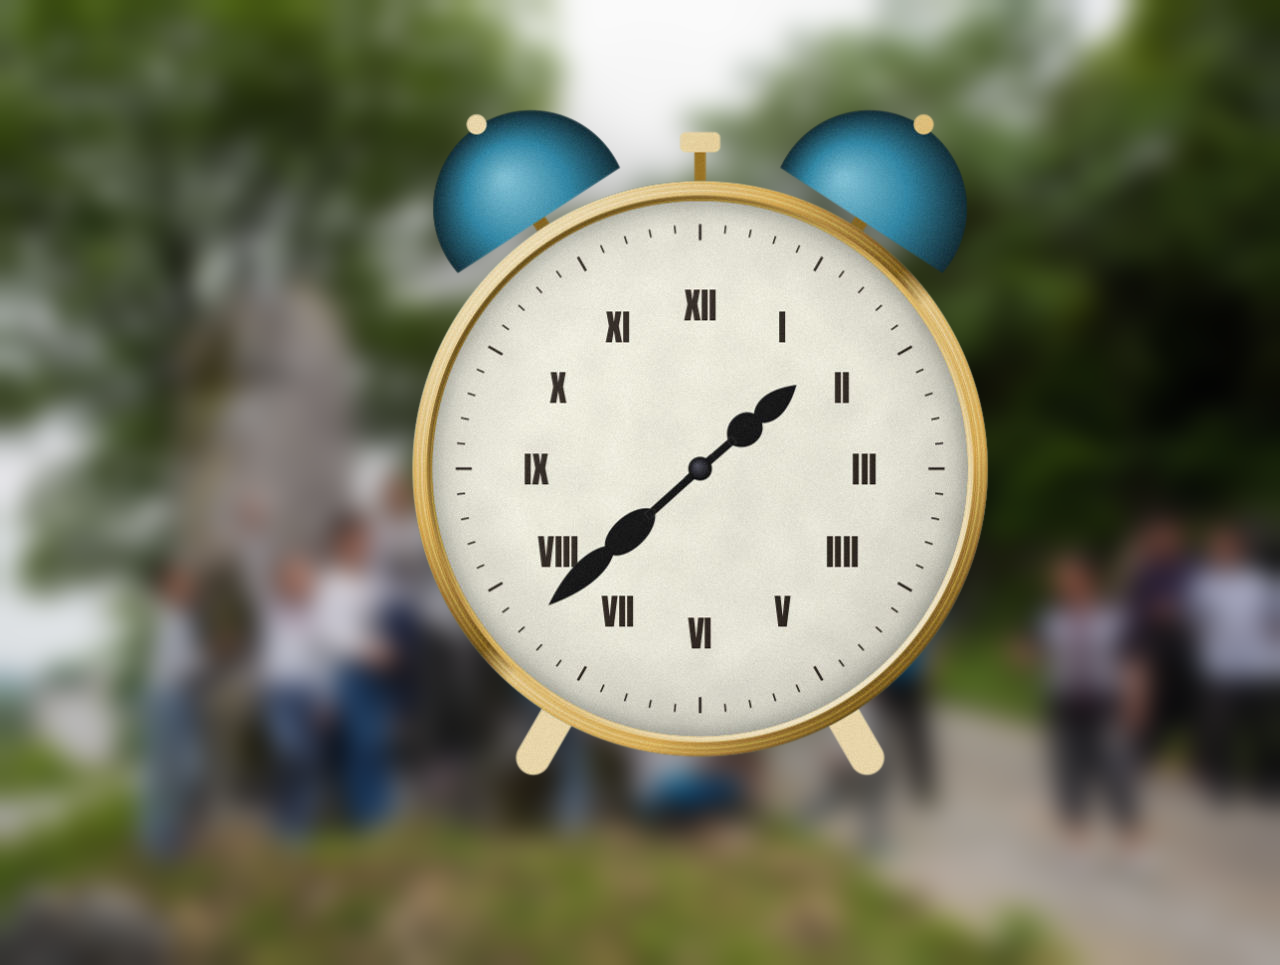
1:38
